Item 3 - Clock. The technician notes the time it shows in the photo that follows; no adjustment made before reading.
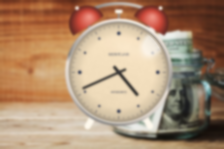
4:41
